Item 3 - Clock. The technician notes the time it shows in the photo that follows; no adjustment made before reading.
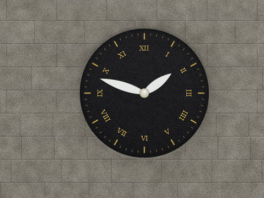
1:48
